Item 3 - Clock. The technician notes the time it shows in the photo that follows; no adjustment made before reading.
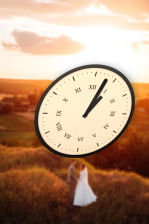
1:03
